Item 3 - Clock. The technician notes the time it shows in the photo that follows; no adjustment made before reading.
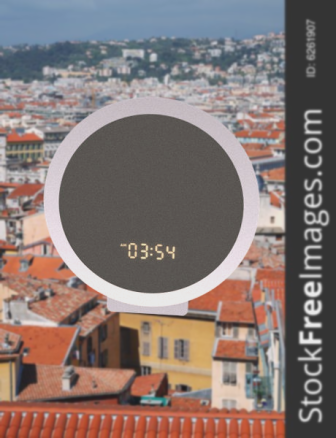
3:54
